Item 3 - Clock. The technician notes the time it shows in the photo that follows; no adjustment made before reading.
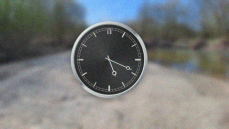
5:19
